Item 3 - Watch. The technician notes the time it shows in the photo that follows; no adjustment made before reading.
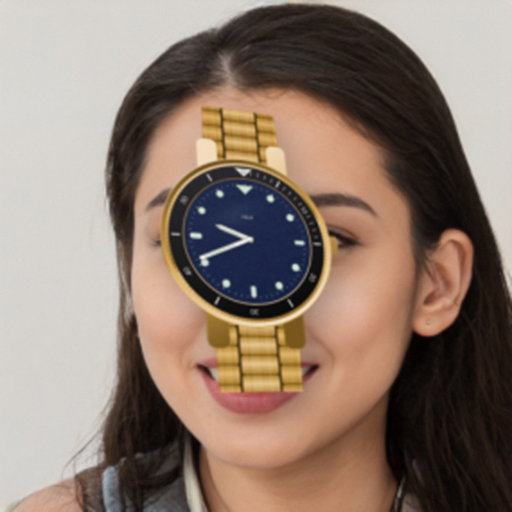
9:41
